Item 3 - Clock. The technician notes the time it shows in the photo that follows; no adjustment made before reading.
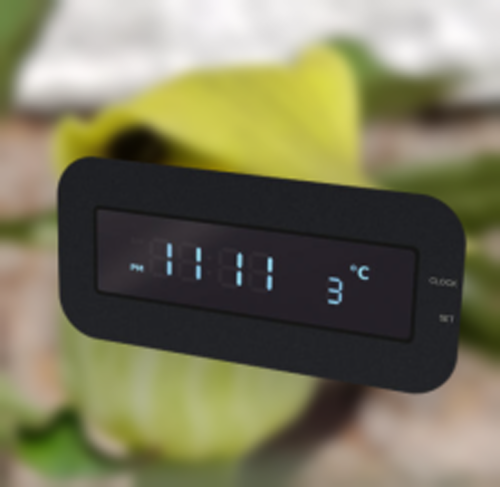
11:11
